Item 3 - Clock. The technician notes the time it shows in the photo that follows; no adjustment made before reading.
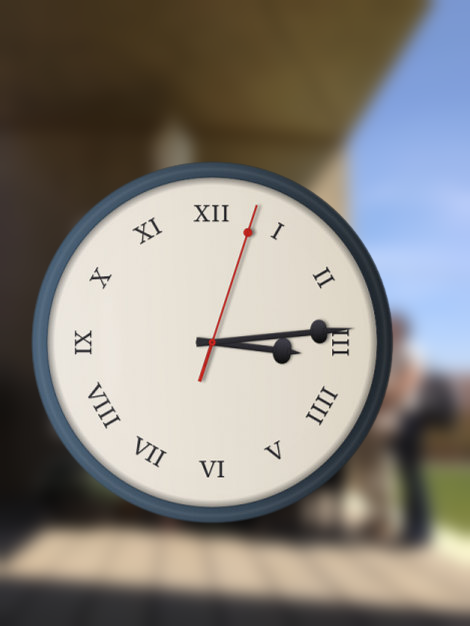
3:14:03
